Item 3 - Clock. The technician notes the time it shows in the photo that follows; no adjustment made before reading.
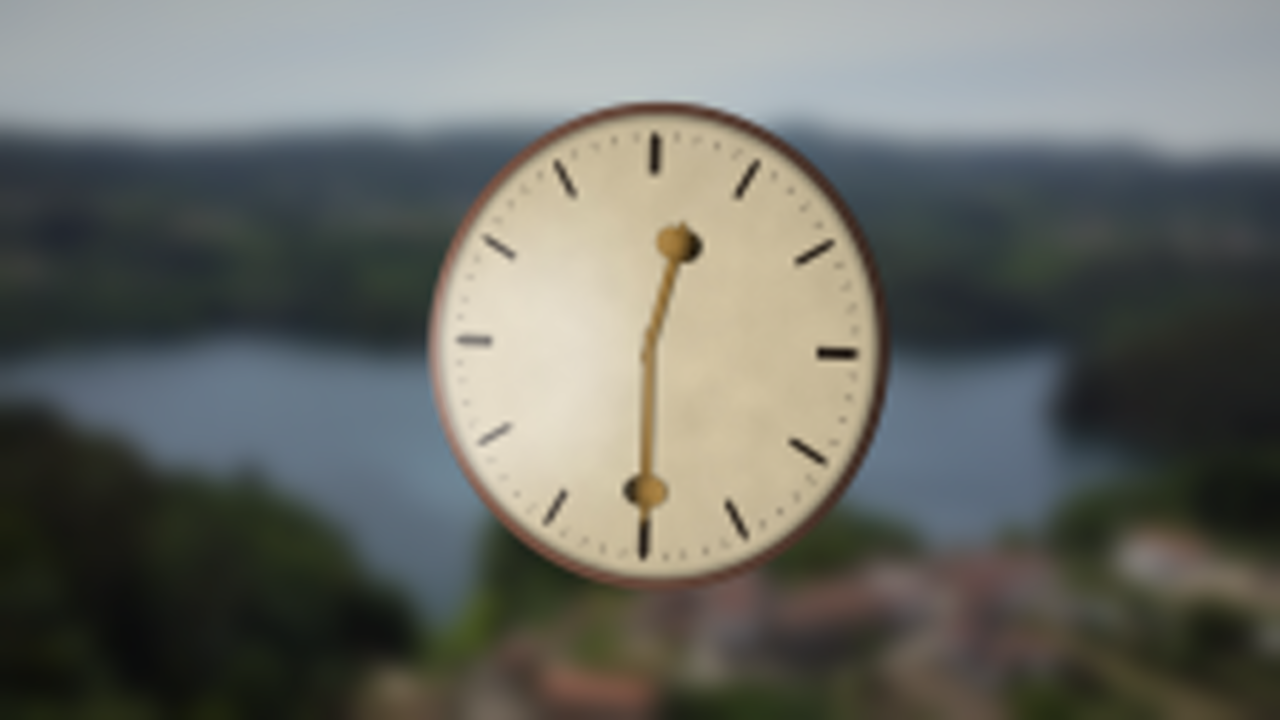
12:30
